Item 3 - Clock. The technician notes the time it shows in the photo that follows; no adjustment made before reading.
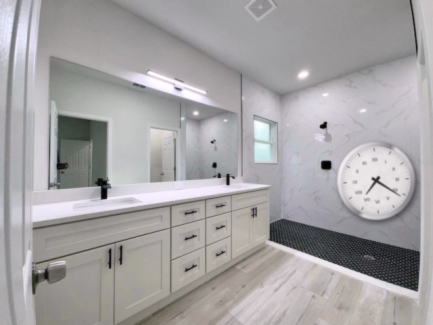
7:21
